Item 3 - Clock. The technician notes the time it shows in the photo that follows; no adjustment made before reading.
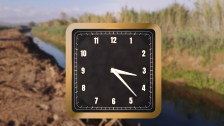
3:23
